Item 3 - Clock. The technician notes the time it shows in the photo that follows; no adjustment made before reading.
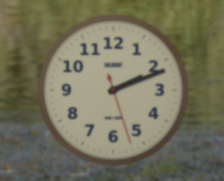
2:11:27
